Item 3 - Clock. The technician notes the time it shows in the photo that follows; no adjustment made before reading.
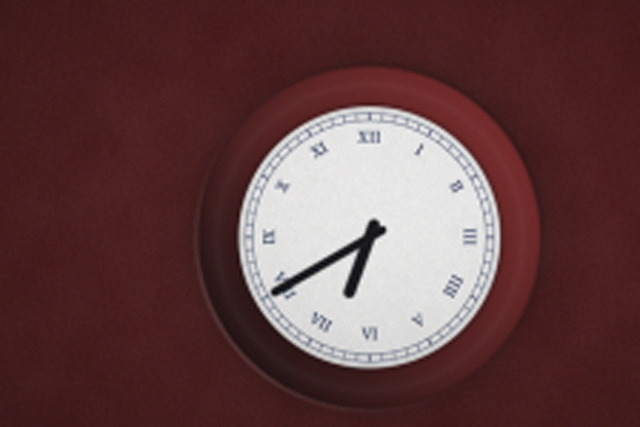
6:40
